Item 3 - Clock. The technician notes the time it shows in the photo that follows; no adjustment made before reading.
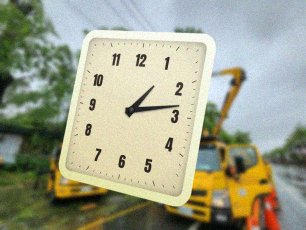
1:13
